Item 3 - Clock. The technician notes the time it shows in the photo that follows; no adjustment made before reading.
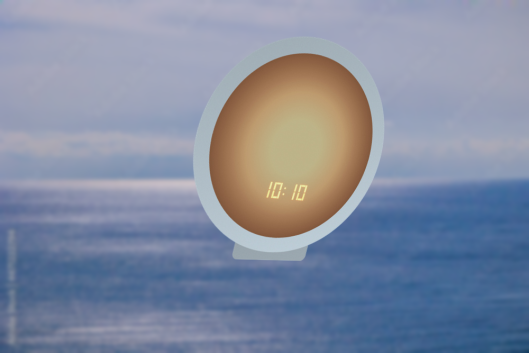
10:10
